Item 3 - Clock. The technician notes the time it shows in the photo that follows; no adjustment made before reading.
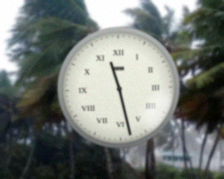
11:28
